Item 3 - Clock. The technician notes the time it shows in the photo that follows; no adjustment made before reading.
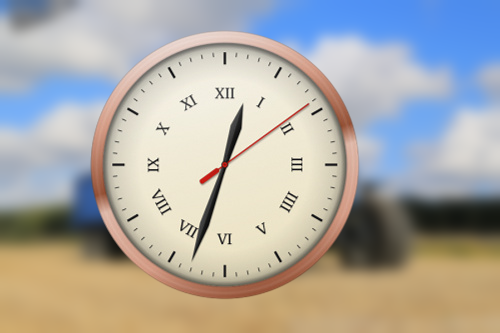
12:33:09
